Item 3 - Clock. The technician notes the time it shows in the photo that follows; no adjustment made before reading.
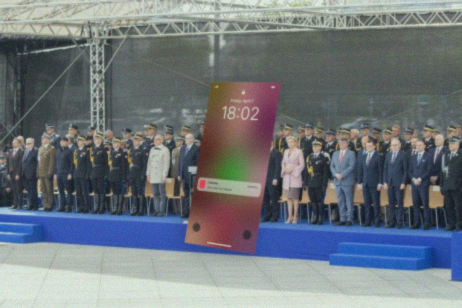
18:02
